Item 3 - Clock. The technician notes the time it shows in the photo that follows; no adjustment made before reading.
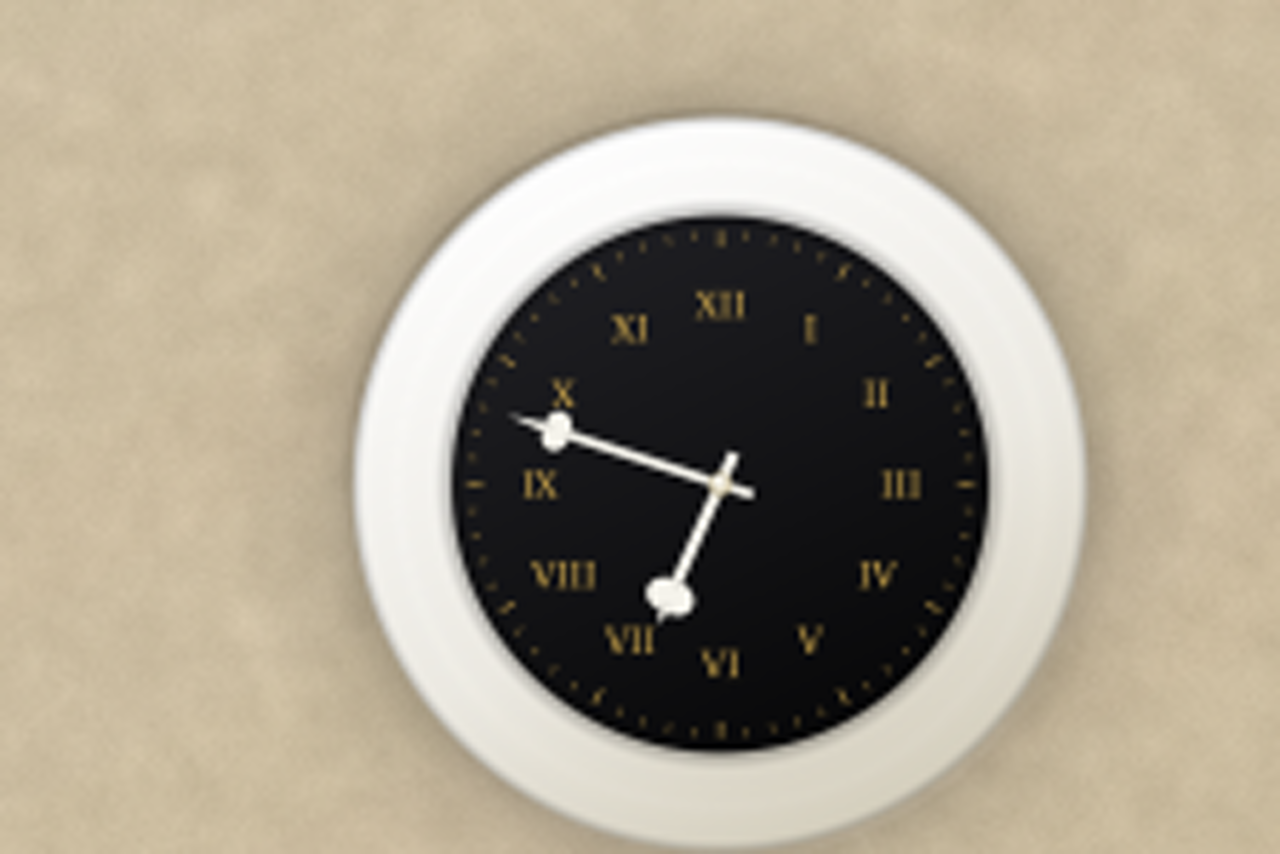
6:48
